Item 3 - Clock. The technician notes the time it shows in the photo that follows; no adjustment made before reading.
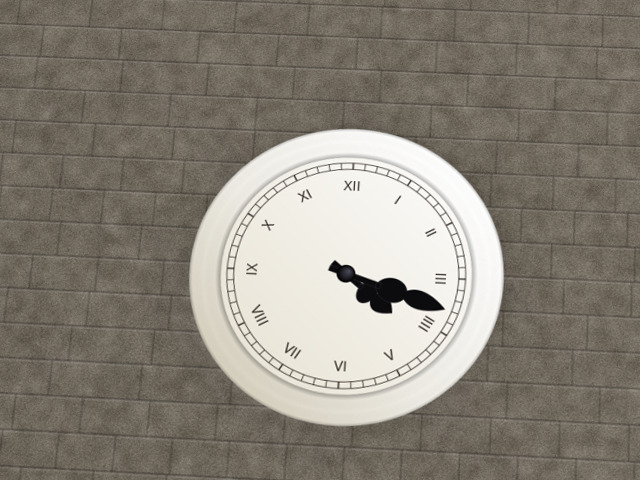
4:18
